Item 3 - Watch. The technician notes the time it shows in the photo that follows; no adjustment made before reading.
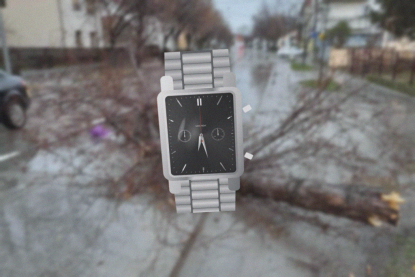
6:28
